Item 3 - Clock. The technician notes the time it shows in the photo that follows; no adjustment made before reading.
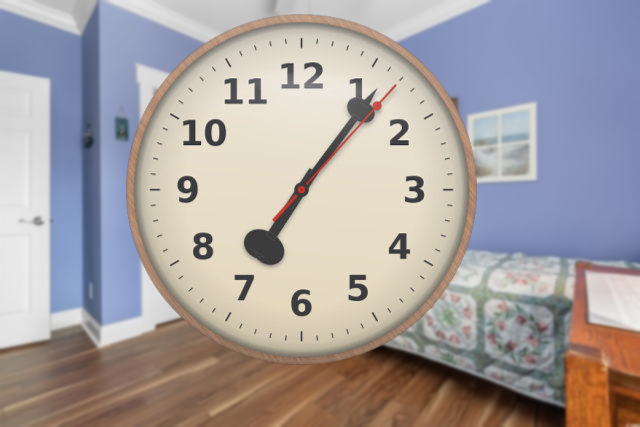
7:06:07
